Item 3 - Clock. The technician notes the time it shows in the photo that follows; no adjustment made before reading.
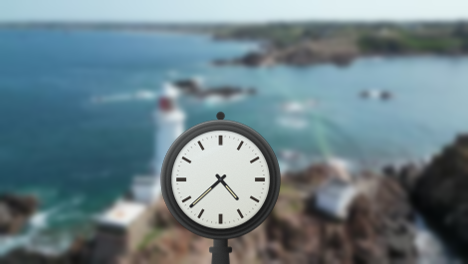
4:38
